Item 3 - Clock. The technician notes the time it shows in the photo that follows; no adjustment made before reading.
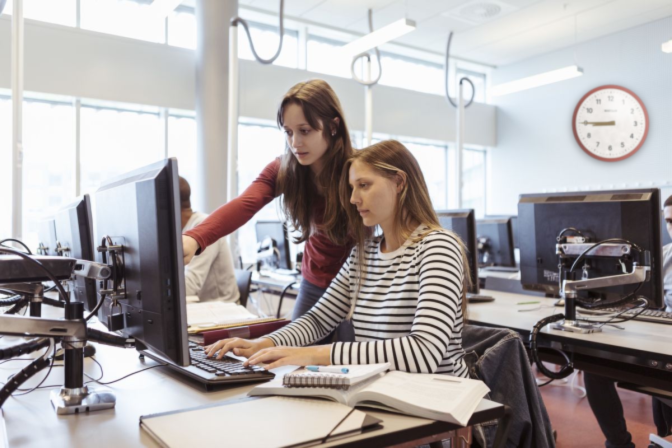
8:45
